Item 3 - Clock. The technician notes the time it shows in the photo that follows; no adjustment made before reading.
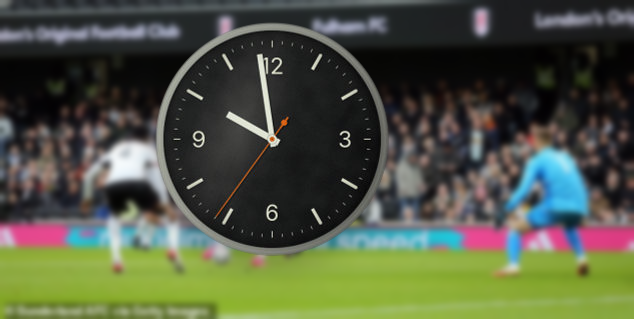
9:58:36
